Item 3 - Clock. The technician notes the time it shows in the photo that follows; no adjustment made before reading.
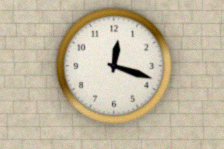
12:18
